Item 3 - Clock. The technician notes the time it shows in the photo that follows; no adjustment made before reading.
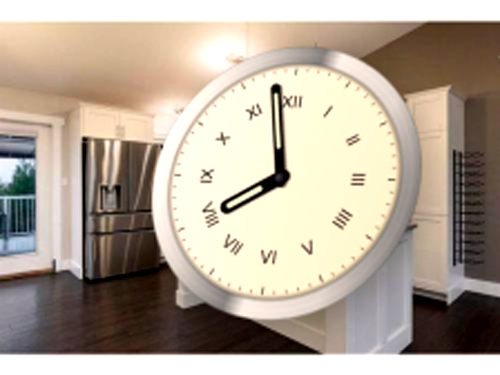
7:58
